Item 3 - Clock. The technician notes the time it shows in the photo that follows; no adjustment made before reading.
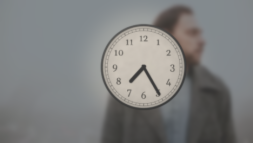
7:25
